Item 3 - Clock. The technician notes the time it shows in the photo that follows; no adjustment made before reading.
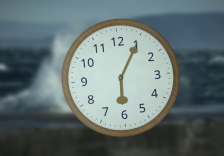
6:05
